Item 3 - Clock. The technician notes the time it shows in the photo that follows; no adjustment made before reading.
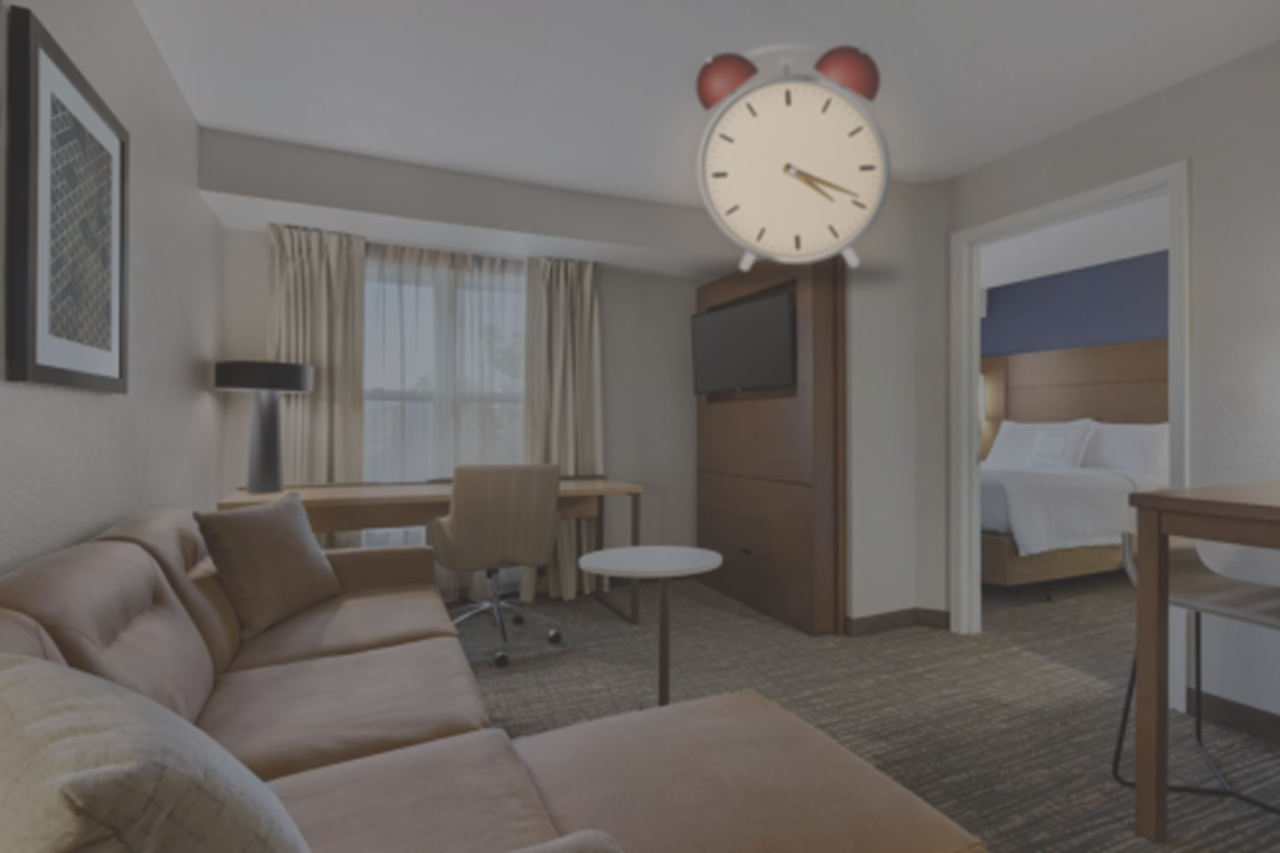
4:19
